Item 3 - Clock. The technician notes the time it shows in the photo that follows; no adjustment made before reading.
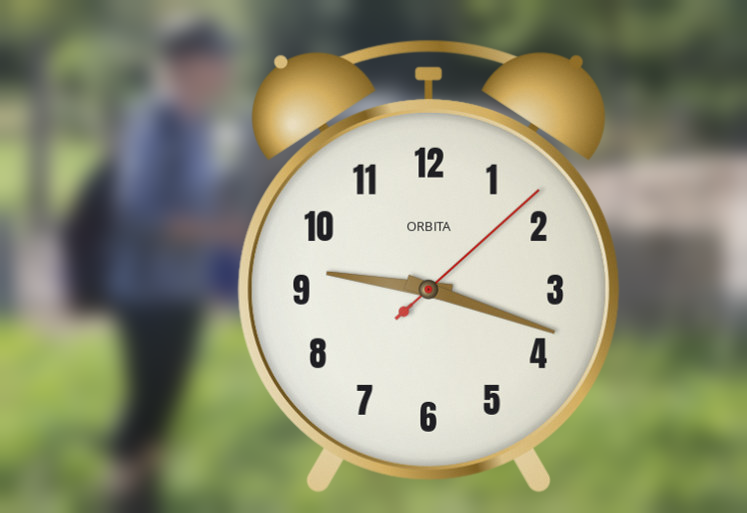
9:18:08
